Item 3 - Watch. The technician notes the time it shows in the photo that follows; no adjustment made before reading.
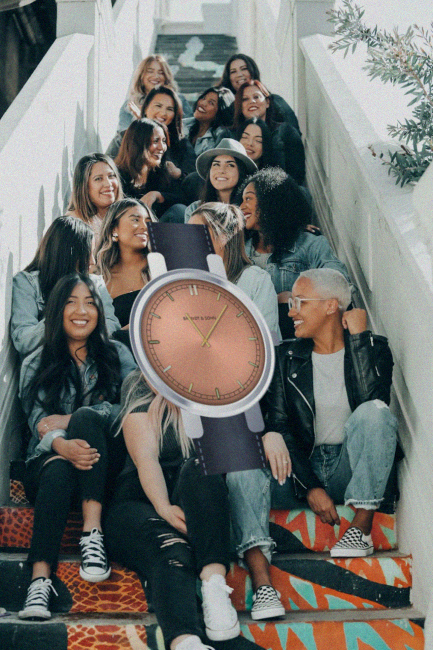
11:07
